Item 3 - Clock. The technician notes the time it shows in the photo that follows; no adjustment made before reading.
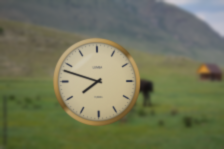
7:48
